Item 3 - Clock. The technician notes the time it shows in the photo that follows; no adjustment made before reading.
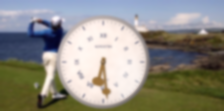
6:29
